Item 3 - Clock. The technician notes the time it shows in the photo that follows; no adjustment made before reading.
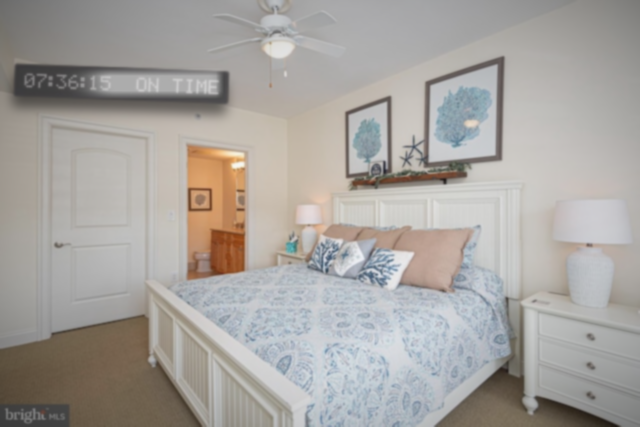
7:36:15
